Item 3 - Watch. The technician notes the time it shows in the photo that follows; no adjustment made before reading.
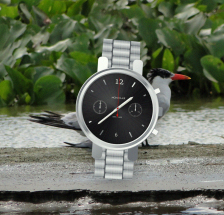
1:38
